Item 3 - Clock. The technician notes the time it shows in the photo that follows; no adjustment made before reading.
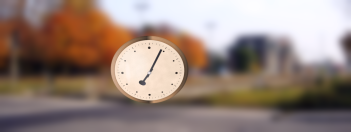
7:04
